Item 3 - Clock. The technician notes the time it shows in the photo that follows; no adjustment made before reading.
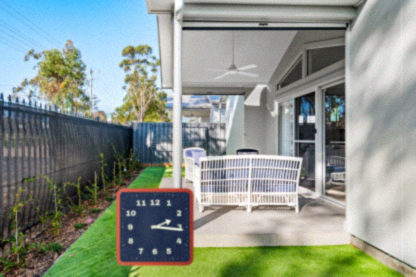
2:16
